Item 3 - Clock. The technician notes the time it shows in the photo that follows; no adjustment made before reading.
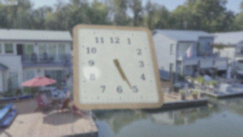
5:26
